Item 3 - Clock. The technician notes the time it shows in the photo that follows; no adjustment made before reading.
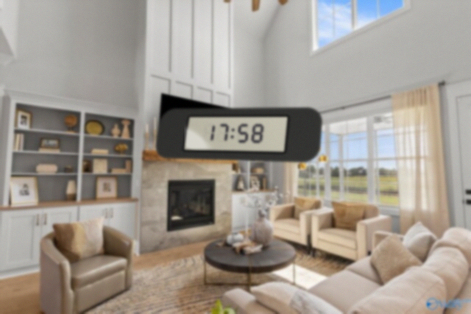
17:58
